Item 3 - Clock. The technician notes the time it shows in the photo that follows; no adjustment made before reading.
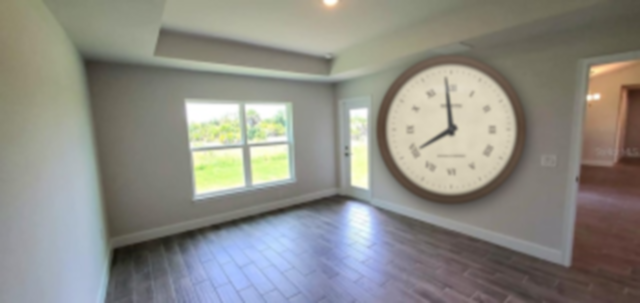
7:59
